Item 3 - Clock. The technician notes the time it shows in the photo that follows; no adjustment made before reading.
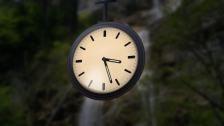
3:27
